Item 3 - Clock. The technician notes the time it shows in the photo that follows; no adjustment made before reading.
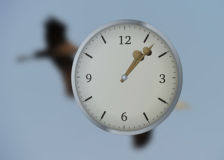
1:07
